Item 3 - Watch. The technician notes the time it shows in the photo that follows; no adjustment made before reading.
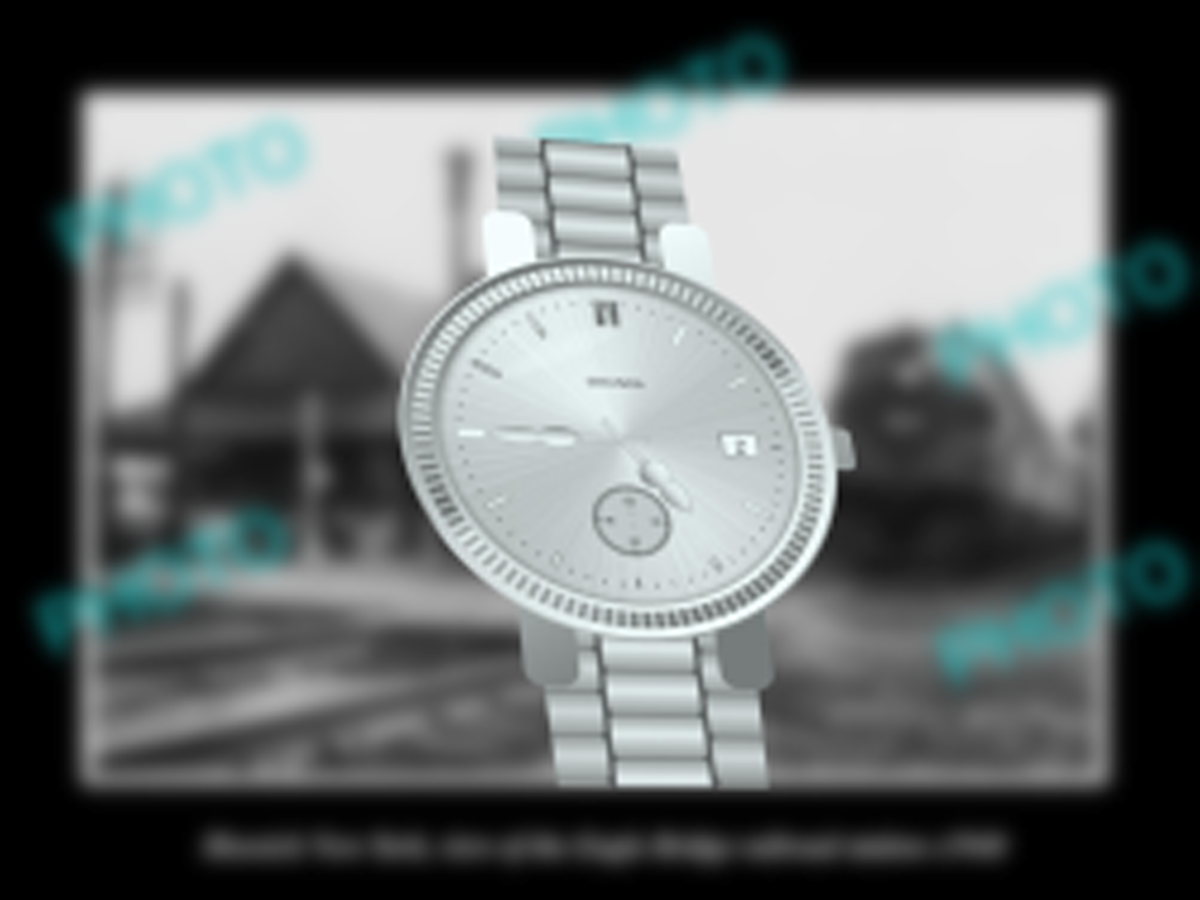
4:45
